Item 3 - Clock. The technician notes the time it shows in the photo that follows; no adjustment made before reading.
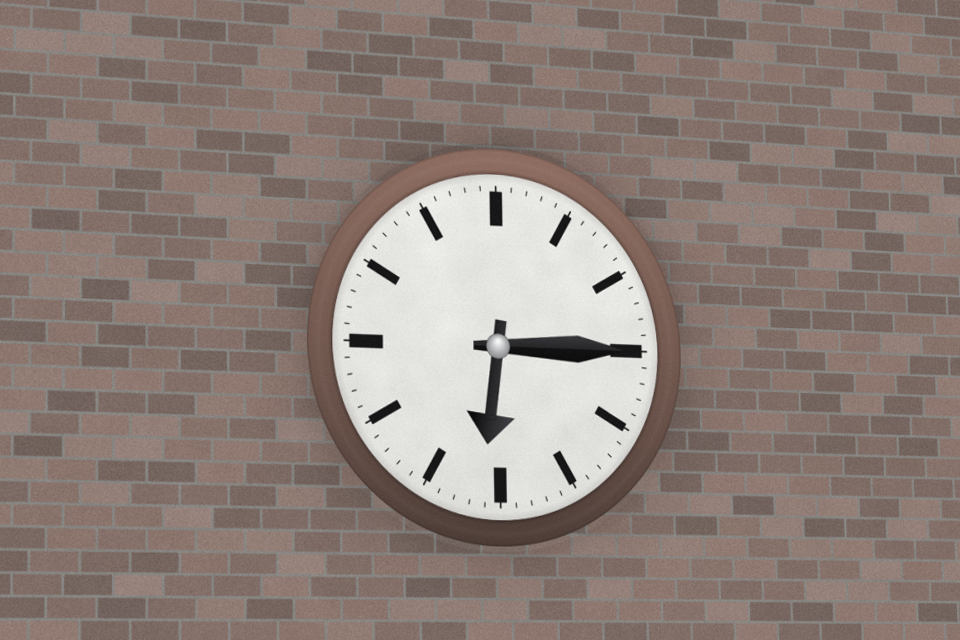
6:15
